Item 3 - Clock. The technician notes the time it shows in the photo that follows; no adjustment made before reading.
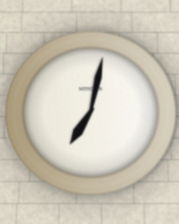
7:02
